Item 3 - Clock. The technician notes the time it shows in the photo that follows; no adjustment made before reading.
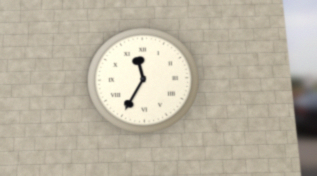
11:35
